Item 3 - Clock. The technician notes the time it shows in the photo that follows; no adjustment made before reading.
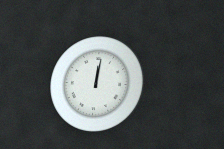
12:01
